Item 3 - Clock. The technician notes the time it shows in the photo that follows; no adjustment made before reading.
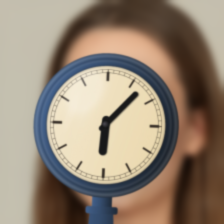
6:07
